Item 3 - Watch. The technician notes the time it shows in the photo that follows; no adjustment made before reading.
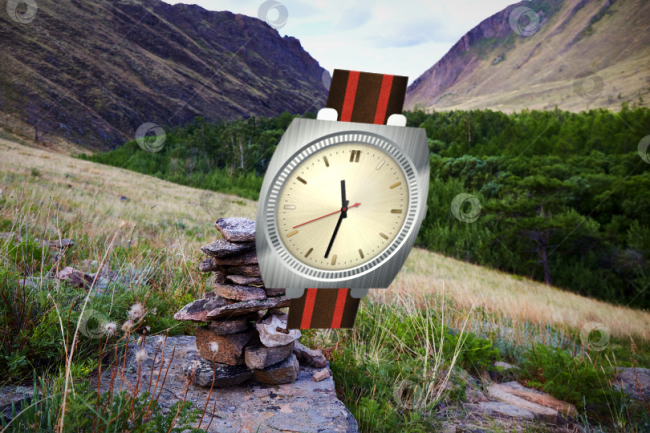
11:31:41
